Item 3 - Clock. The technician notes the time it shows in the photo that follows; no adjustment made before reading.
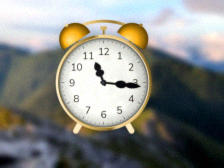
11:16
